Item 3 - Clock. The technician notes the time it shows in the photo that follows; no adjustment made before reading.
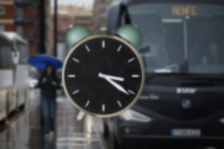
3:21
